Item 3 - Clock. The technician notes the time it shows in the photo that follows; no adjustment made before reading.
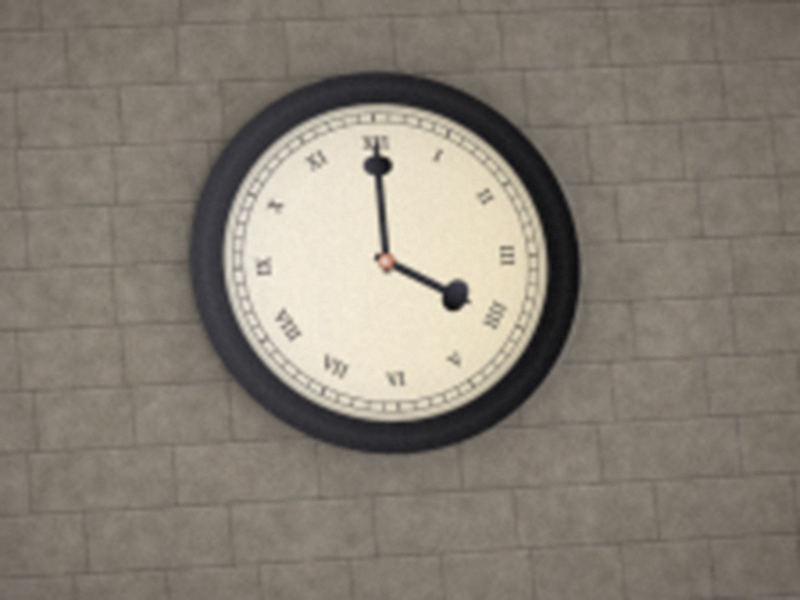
4:00
